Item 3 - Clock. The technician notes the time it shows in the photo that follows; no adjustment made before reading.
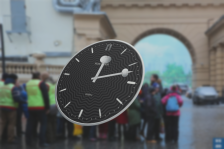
12:12
